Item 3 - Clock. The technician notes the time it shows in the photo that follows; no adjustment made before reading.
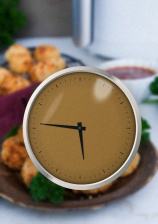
5:46
